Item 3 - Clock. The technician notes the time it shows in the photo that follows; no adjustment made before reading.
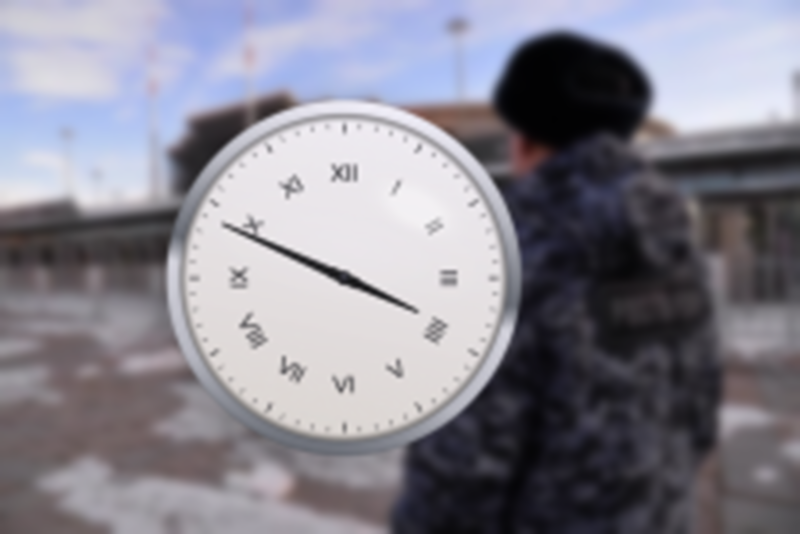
3:49
